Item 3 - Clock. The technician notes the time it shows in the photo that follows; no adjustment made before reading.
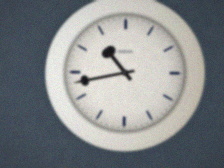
10:43
